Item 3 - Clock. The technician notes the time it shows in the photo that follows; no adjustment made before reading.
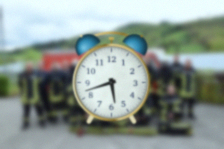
5:42
